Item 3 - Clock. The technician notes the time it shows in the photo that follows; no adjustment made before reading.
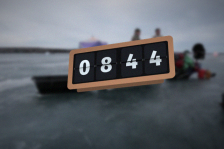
8:44
